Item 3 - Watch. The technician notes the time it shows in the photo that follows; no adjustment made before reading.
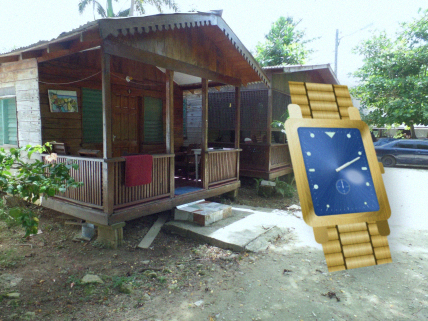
2:11
